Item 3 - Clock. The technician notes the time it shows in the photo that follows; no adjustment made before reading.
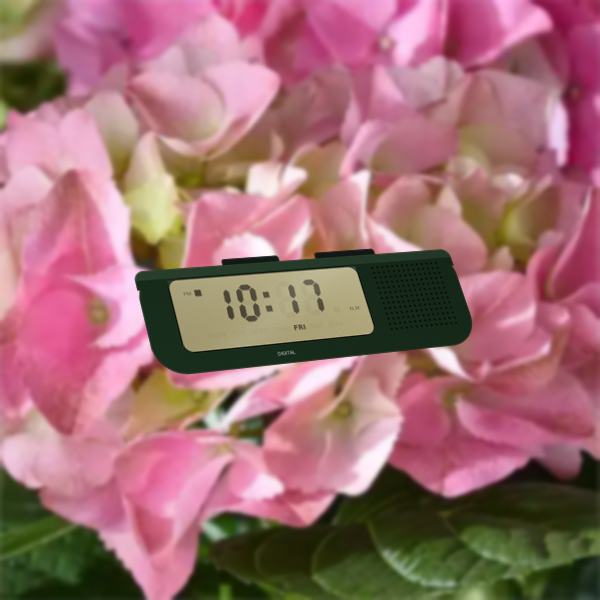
10:17
